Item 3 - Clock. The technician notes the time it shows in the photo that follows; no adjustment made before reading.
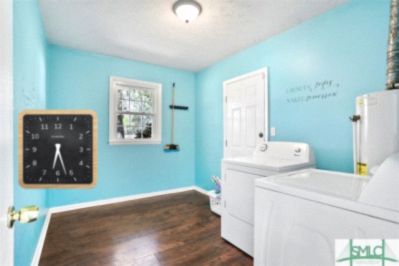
6:27
